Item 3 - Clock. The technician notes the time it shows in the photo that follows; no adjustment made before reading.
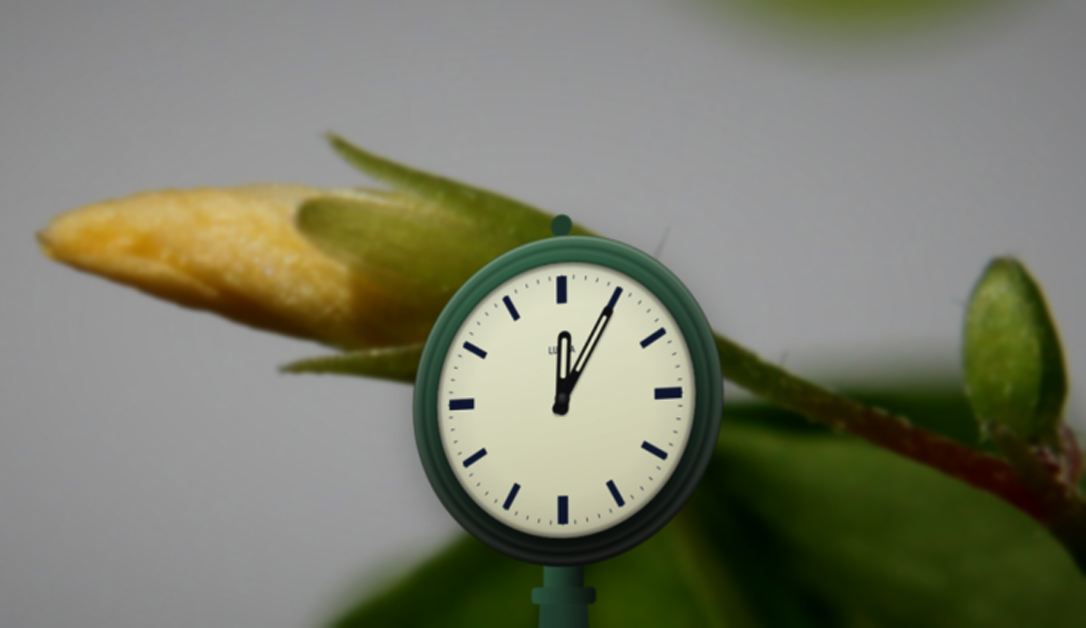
12:05
